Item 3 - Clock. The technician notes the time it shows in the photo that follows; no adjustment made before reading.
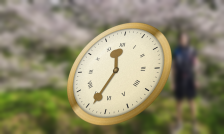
11:34
